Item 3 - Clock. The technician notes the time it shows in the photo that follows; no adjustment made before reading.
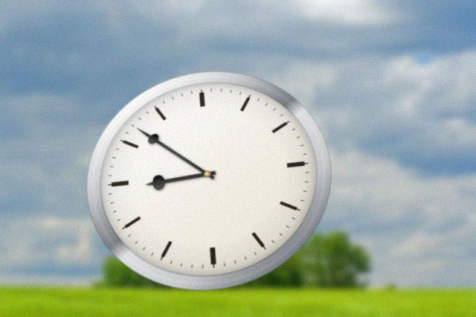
8:52
